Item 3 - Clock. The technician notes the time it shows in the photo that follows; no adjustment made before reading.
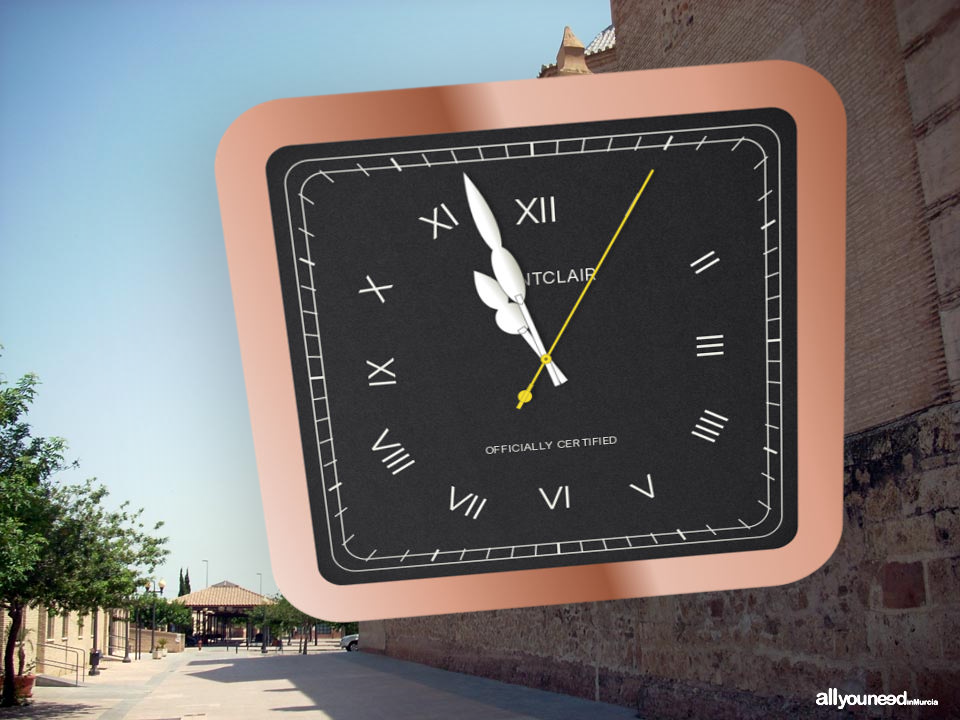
10:57:05
